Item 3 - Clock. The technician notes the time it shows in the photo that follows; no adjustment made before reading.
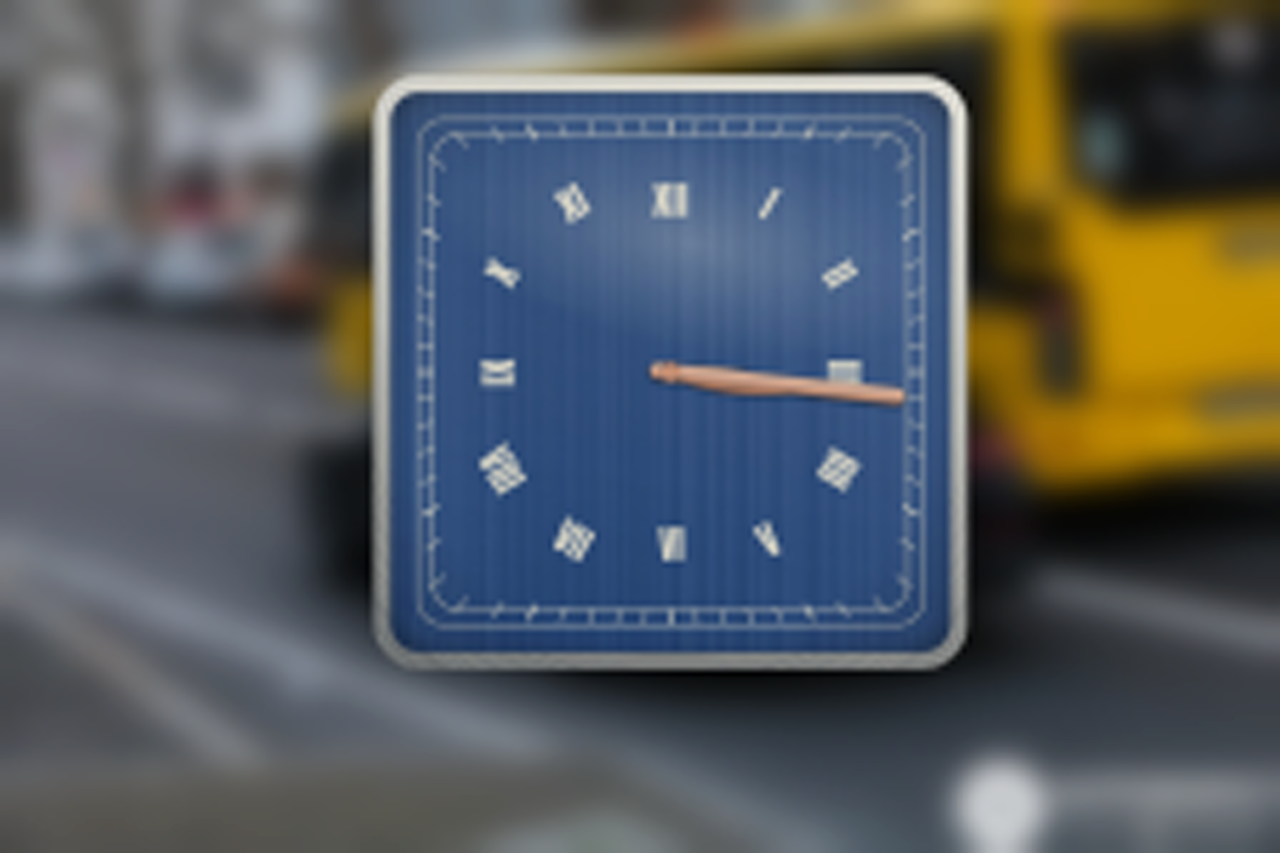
3:16
